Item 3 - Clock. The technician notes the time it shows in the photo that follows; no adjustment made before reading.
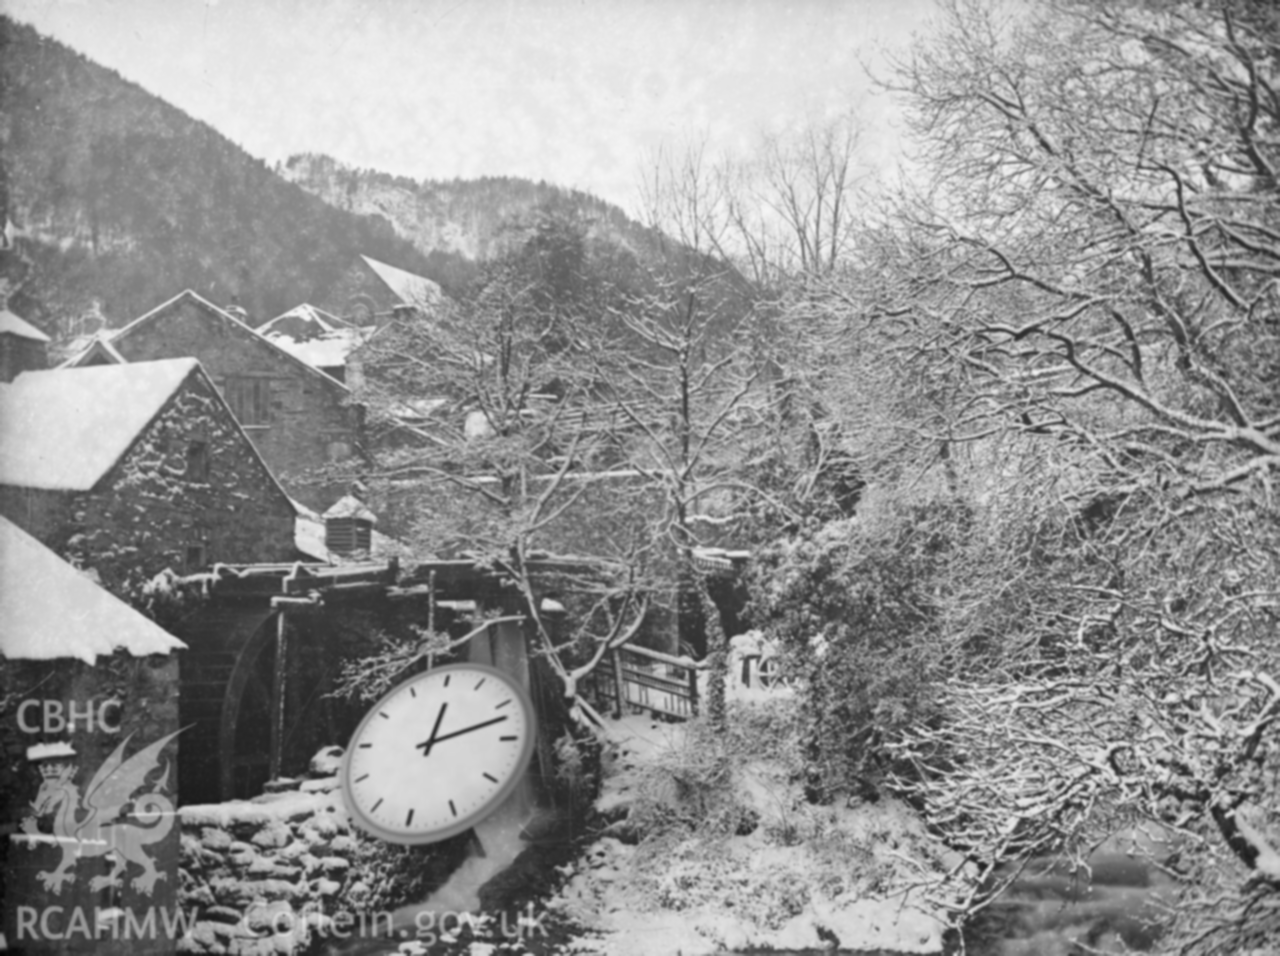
12:12
